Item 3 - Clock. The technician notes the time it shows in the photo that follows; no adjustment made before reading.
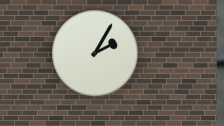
2:05
